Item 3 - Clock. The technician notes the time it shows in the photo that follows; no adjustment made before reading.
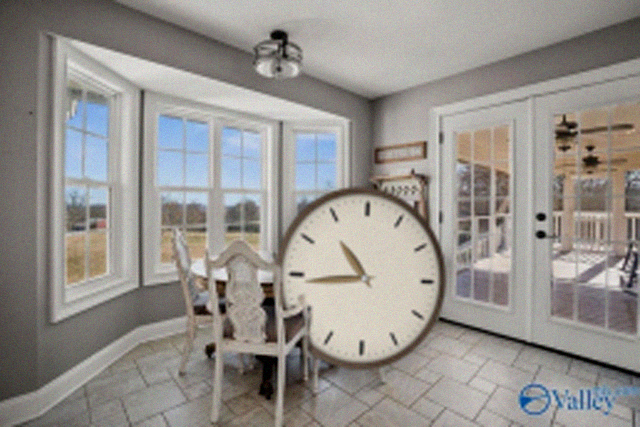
10:44
